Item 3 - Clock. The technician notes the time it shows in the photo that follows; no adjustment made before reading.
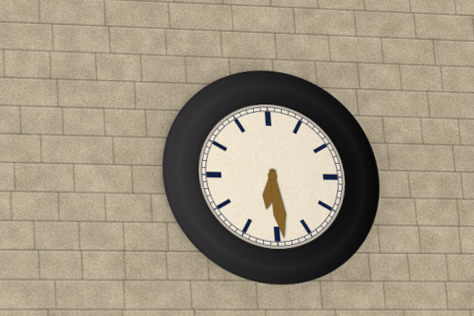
6:29
